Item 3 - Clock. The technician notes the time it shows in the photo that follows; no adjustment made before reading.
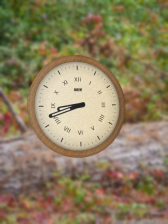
8:42
